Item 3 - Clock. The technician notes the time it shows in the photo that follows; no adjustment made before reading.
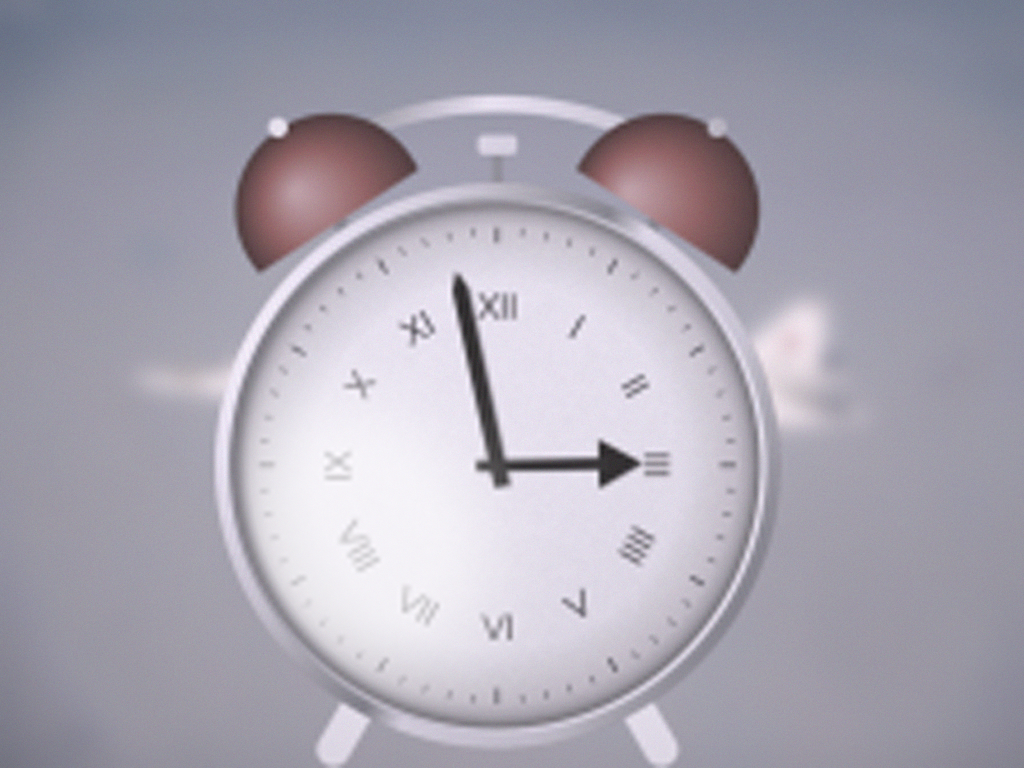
2:58
